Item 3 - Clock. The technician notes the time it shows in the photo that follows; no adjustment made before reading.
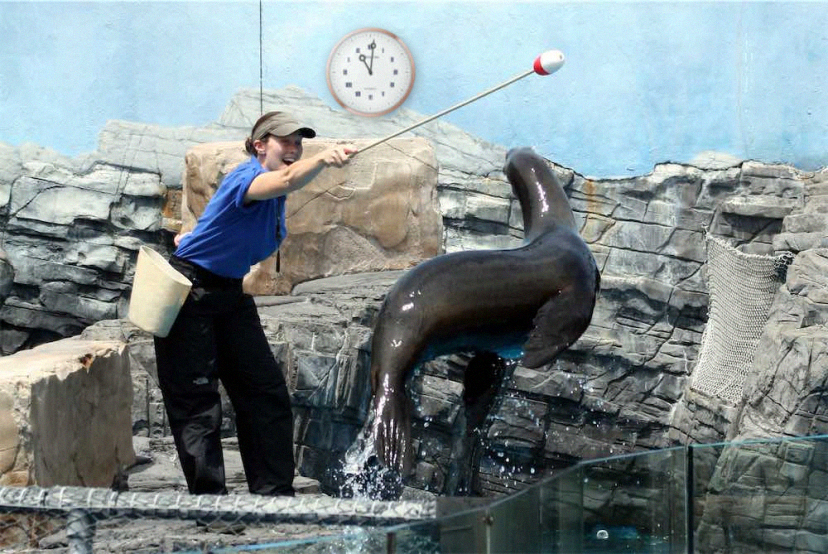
11:01
